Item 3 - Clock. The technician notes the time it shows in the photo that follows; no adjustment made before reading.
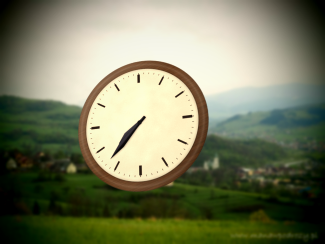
7:37
